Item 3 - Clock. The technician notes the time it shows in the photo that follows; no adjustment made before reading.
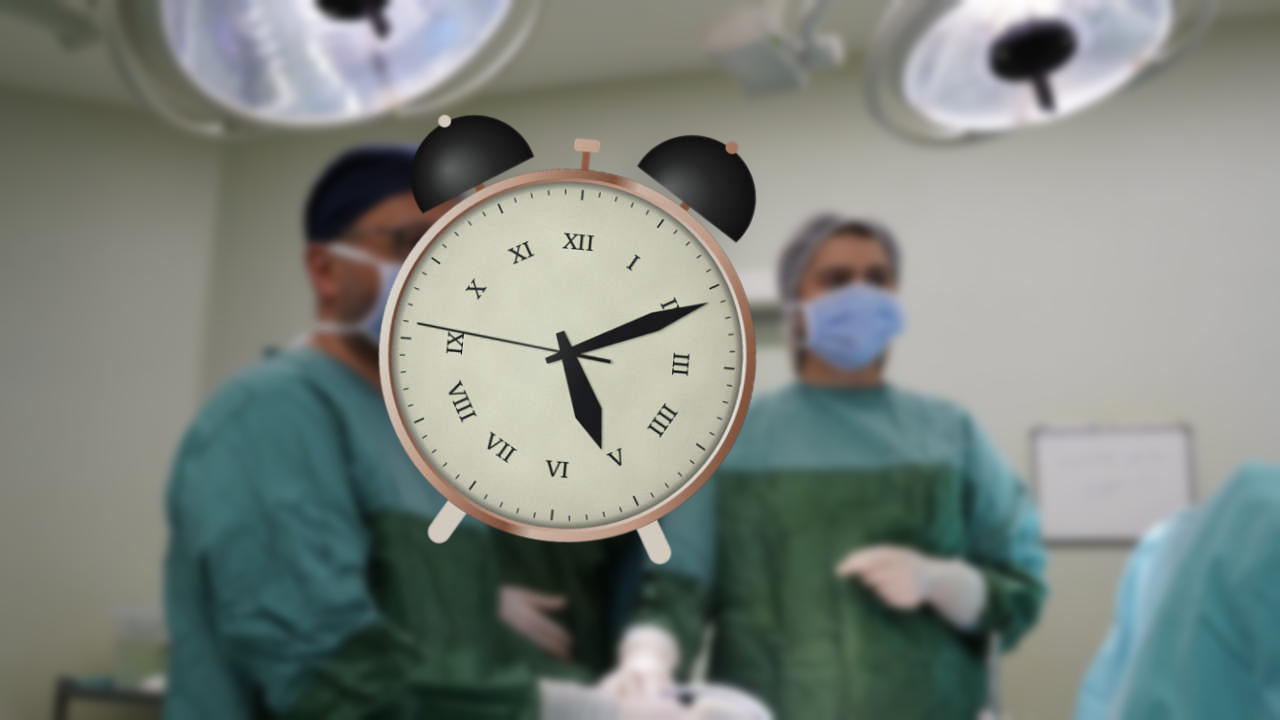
5:10:46
